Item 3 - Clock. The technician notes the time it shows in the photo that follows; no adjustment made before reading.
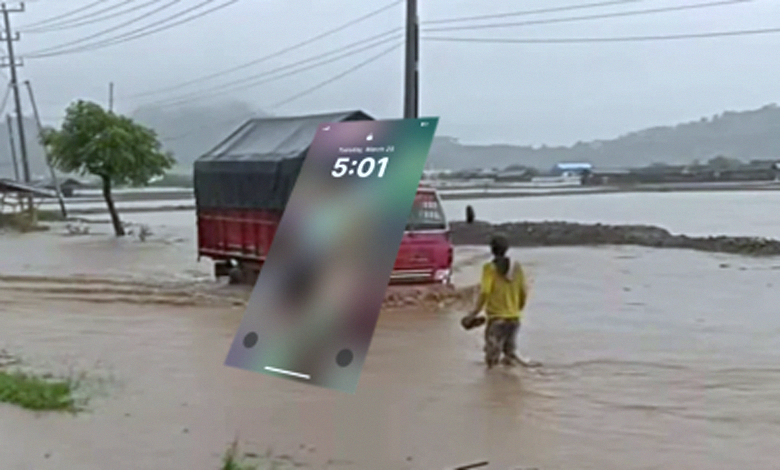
5:01
